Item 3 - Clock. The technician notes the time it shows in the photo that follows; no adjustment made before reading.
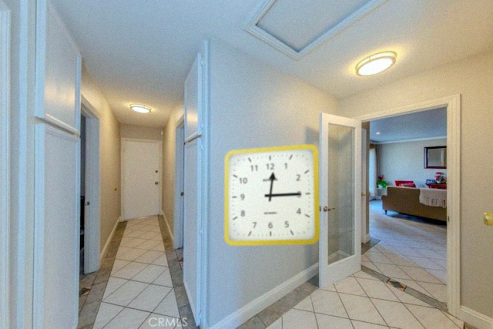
12:15
